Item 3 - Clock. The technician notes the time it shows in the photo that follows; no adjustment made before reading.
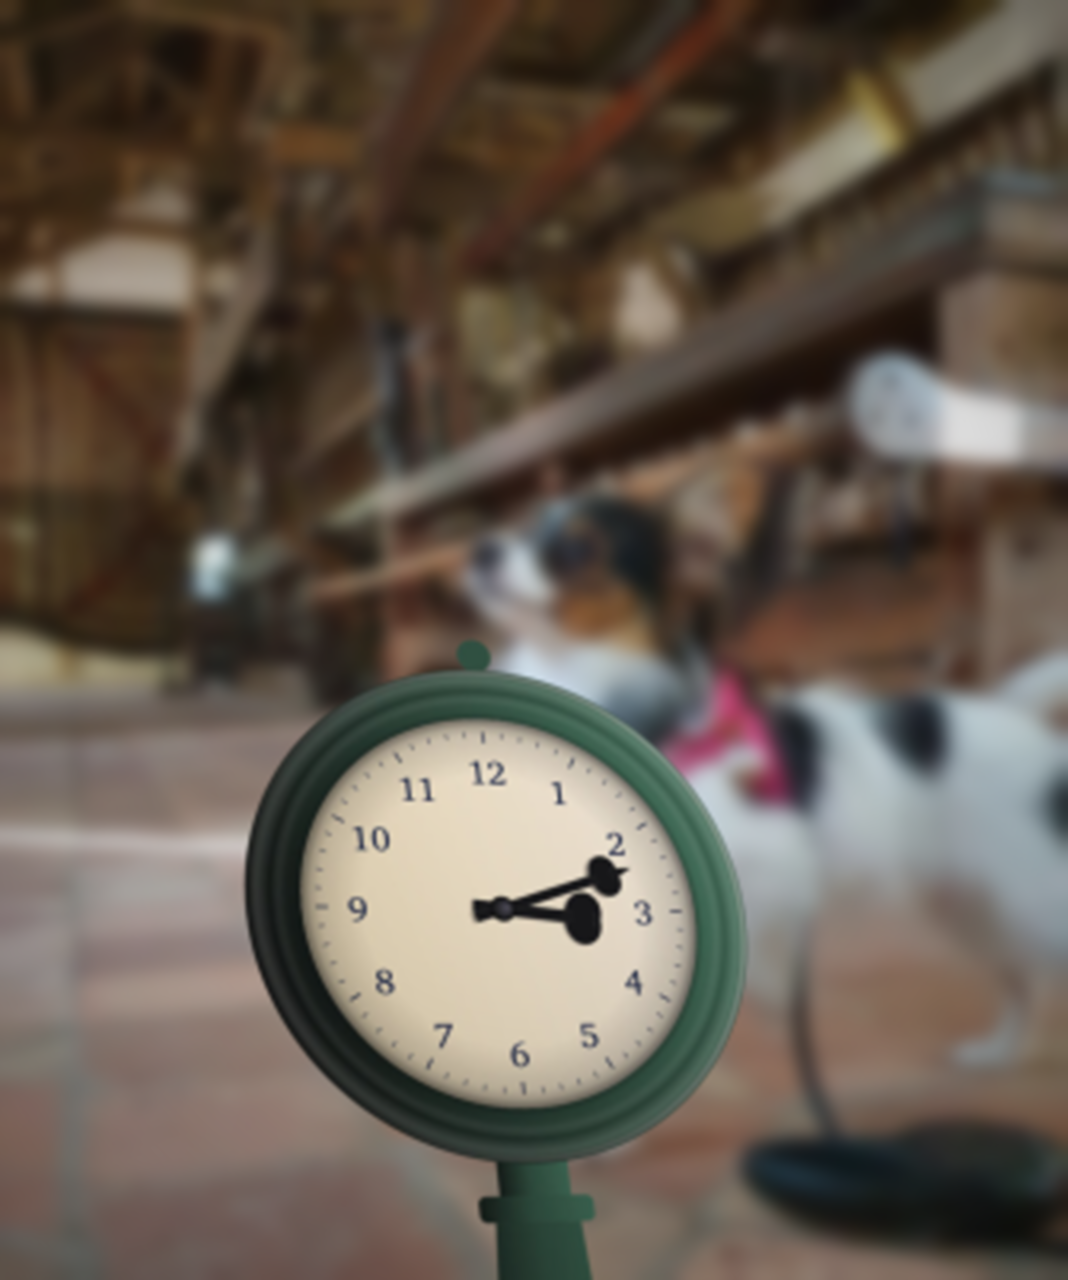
3:12
